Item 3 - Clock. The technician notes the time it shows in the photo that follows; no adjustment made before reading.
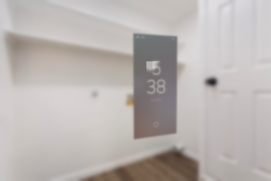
5:38
